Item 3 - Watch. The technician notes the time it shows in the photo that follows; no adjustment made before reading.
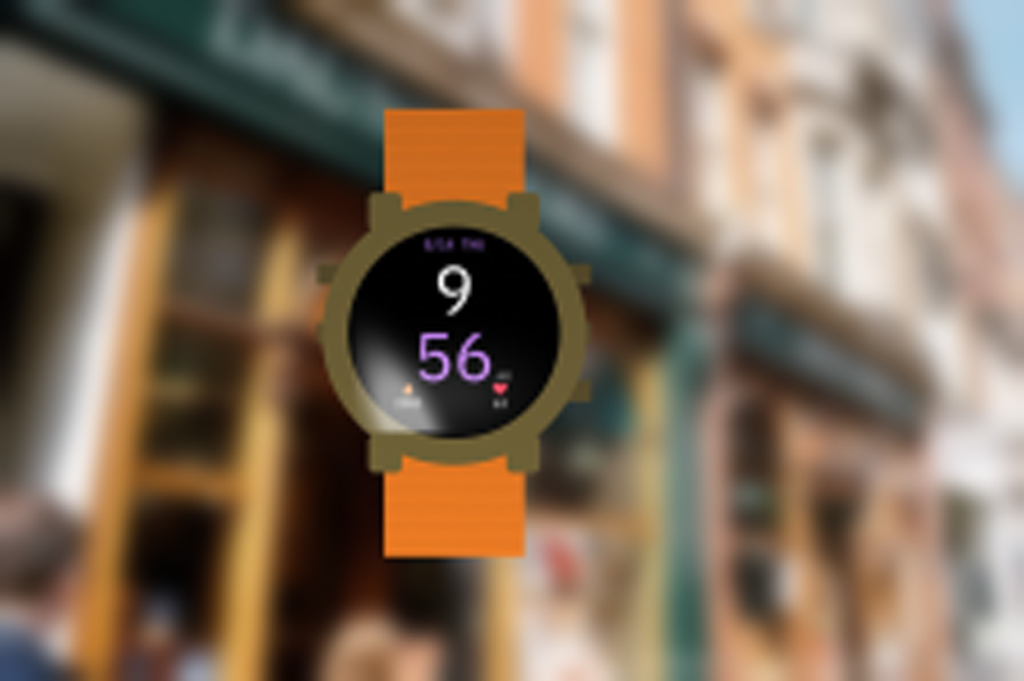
9:56
